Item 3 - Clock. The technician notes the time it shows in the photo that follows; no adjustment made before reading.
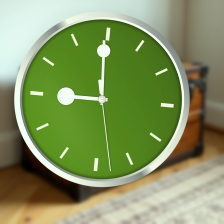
8:59:28
